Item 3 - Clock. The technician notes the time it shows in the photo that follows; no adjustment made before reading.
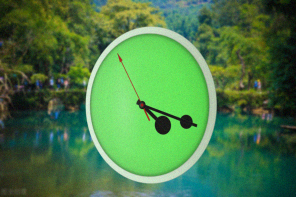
4:17:55
